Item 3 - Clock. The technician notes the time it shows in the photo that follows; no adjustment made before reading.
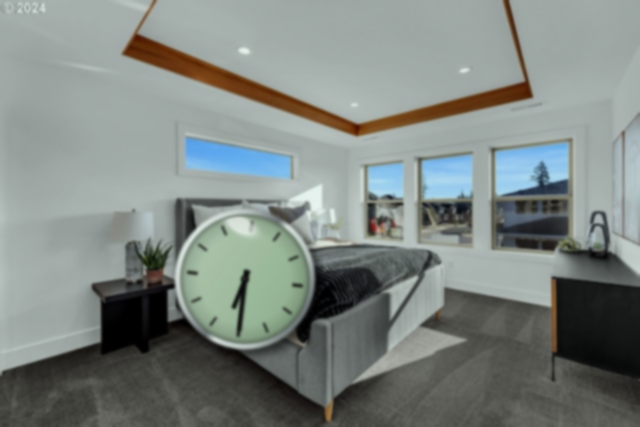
6:30
